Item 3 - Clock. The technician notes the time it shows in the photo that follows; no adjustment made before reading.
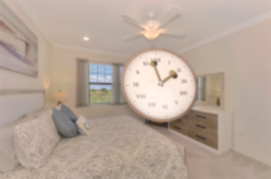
1:58
